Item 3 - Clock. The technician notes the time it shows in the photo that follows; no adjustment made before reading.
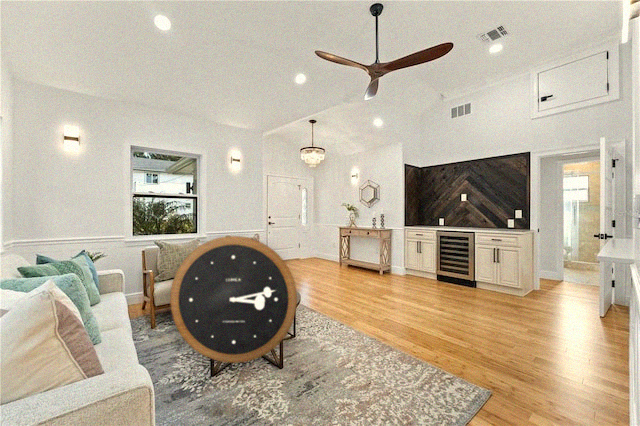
3:13
